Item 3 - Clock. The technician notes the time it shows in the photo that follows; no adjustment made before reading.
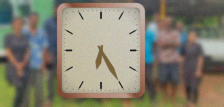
6:25
